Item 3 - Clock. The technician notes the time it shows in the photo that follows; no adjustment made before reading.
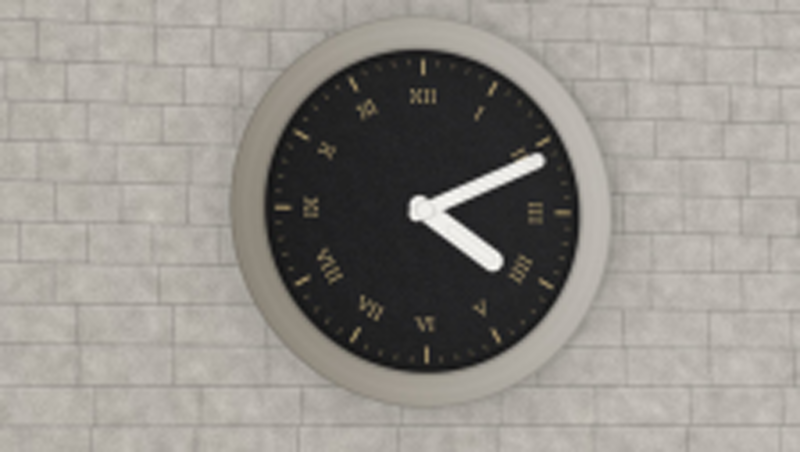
4:11
